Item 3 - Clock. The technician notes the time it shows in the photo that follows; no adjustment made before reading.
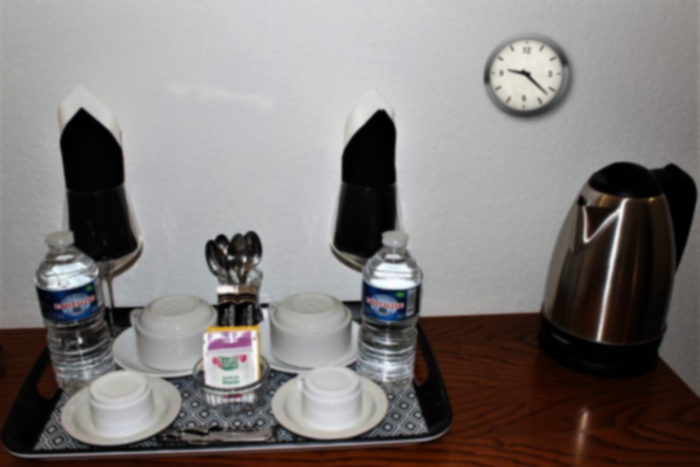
9:22
